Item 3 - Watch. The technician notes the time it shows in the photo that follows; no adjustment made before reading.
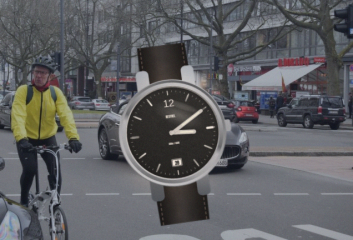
3:10
